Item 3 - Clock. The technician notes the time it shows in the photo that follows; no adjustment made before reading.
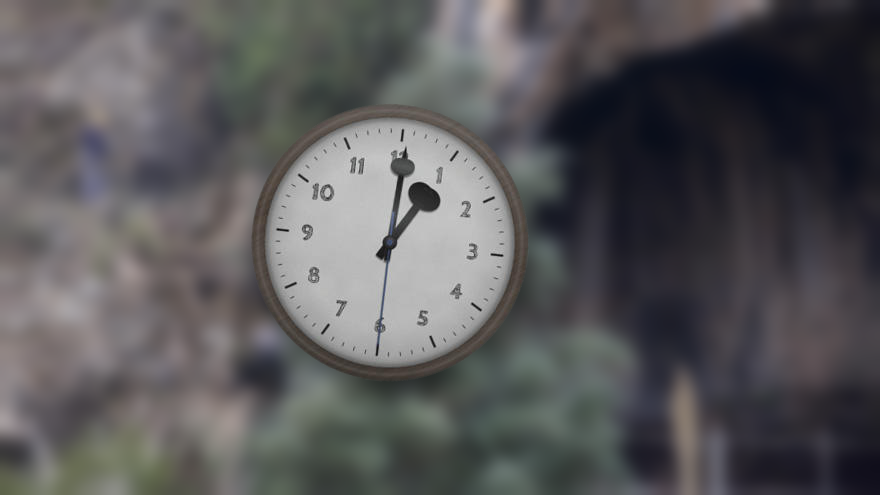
1:00:30
